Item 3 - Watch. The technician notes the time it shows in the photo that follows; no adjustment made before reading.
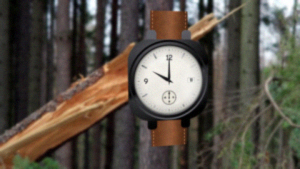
10:00
